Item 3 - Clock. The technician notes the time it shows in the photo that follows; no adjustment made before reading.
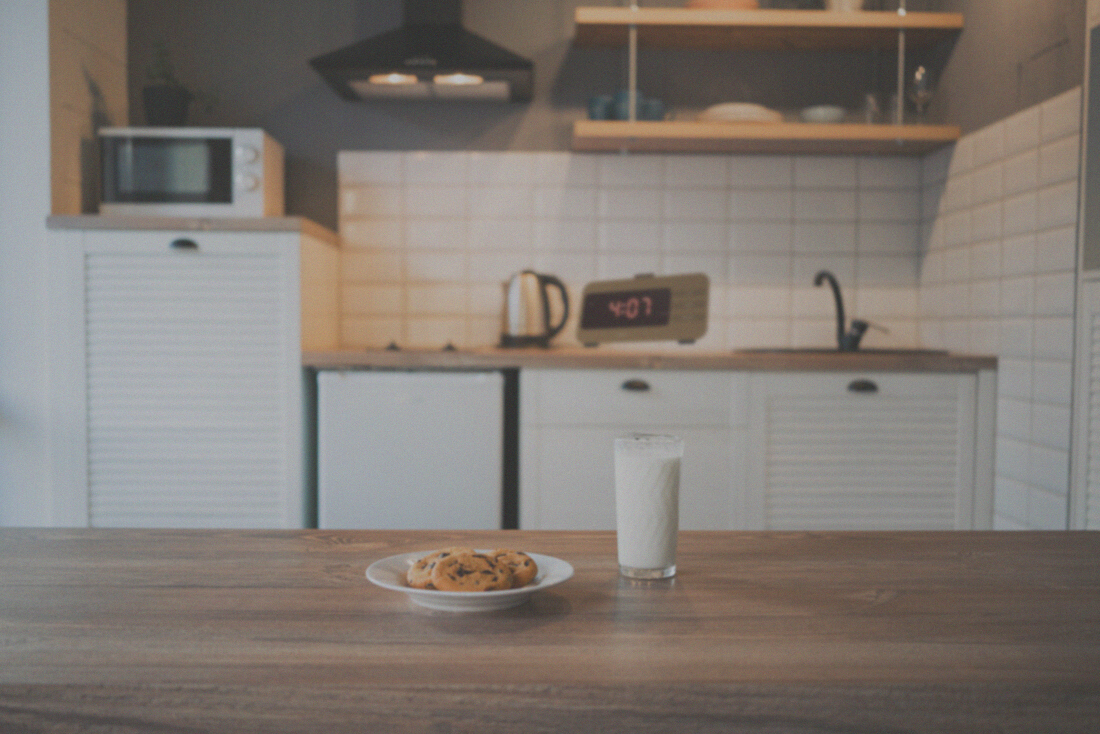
4:07
